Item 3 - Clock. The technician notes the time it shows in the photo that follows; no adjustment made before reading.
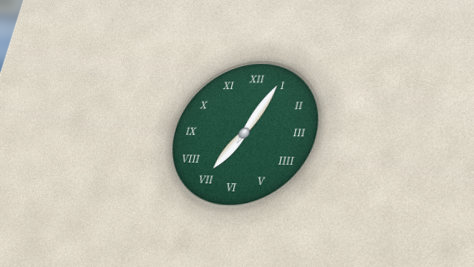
7:04
